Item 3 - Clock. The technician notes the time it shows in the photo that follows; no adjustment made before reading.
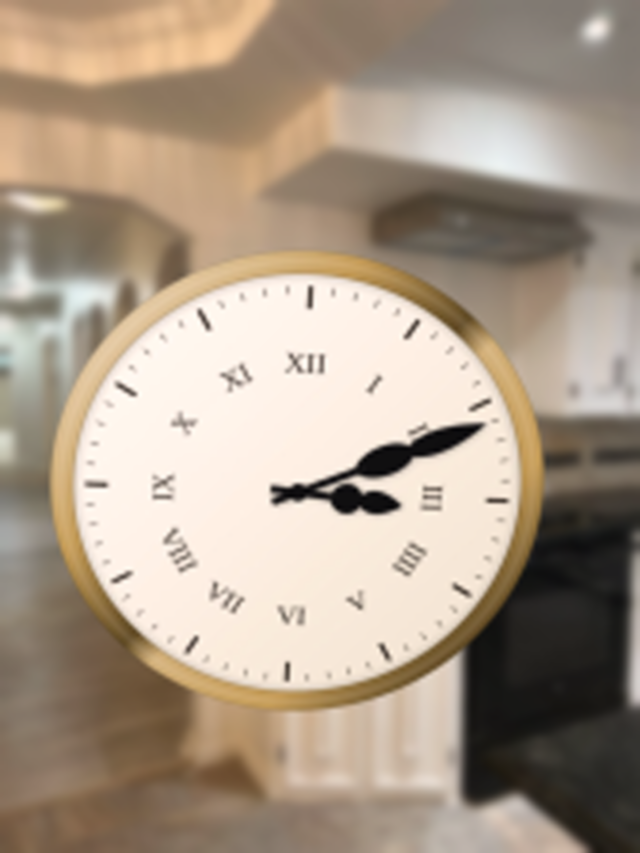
3:11
